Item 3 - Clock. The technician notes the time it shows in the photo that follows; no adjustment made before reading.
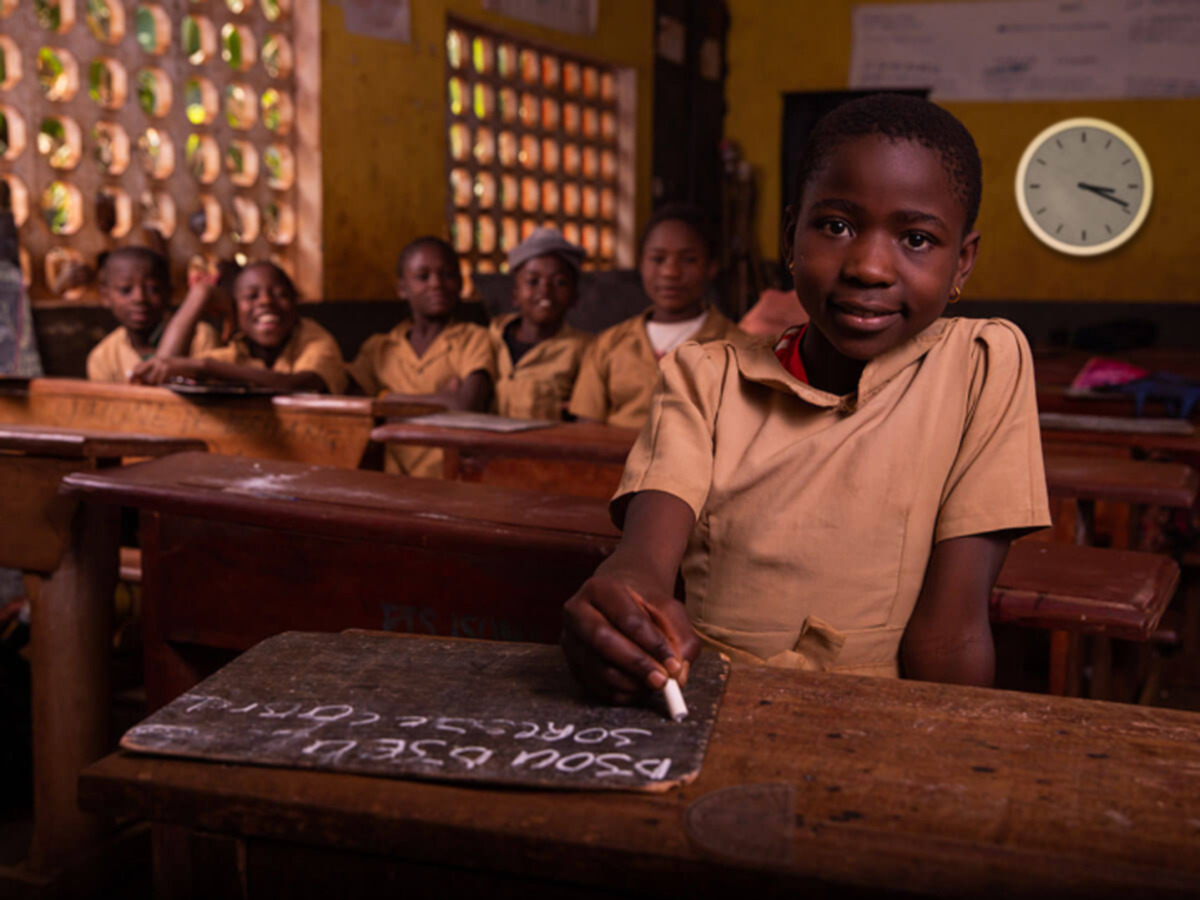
3:19
